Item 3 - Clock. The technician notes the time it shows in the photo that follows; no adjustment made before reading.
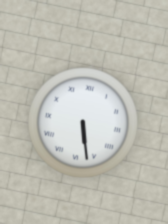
5:27
